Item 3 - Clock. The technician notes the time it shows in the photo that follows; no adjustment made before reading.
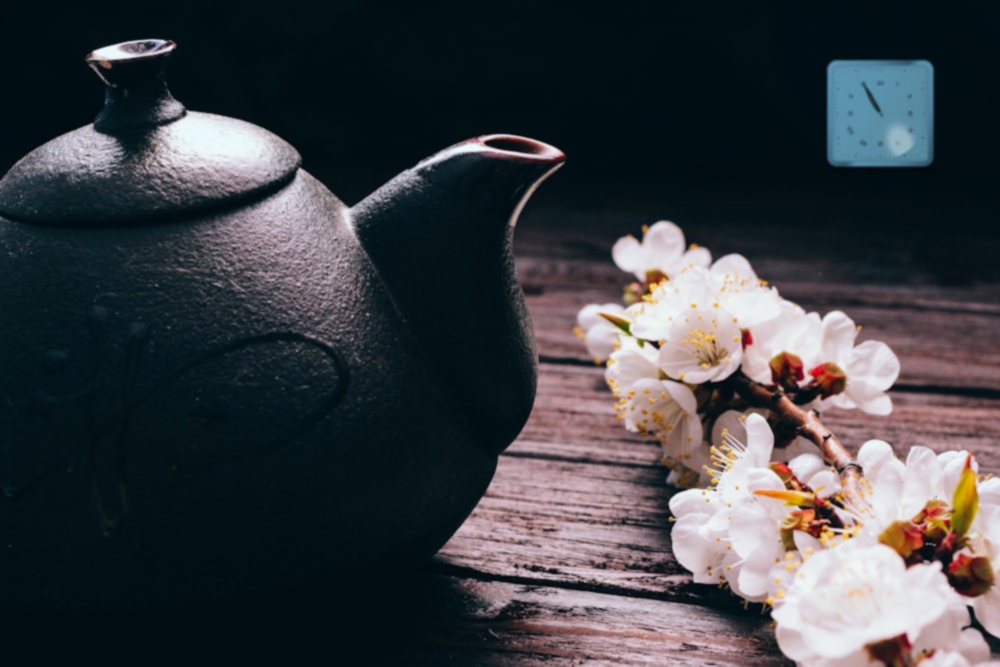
10:55
